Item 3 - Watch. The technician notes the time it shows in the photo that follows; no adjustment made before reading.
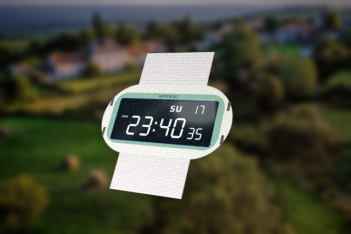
23:40:35
